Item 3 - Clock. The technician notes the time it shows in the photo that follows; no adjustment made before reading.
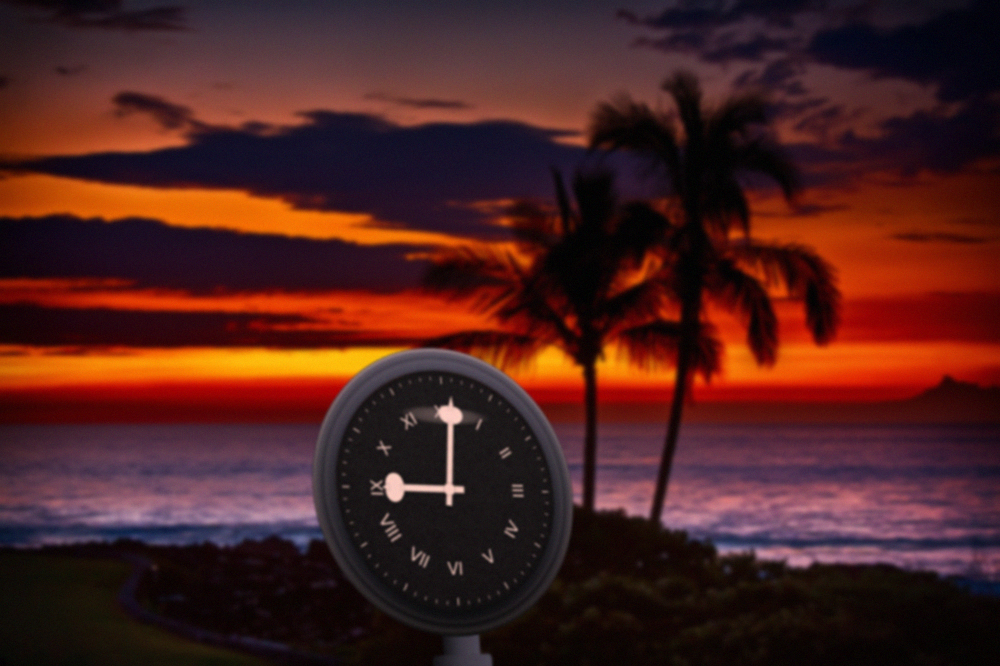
9:01
